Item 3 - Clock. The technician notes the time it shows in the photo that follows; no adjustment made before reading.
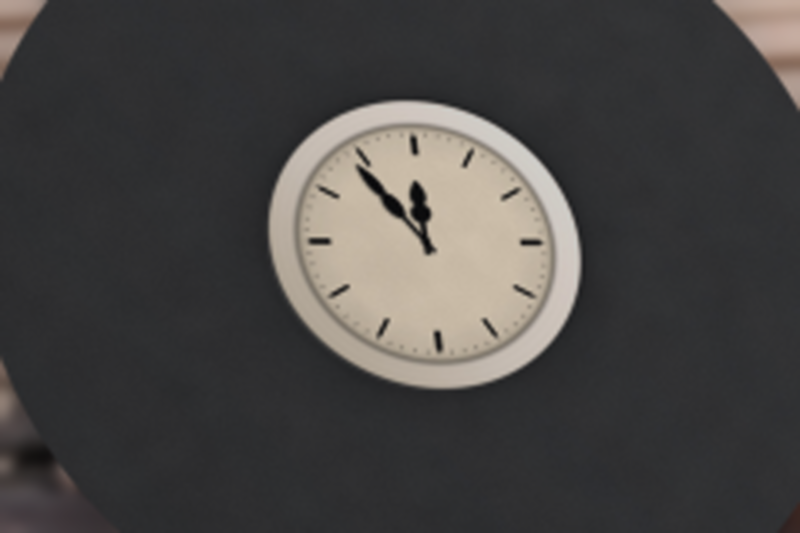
11:54
